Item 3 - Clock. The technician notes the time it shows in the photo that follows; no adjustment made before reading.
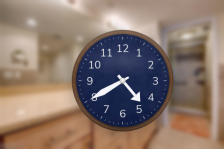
4:40
